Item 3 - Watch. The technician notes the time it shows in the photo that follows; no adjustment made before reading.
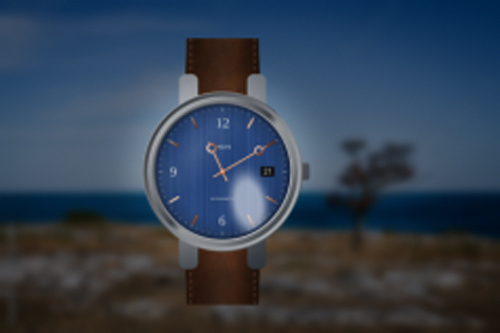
11:10
